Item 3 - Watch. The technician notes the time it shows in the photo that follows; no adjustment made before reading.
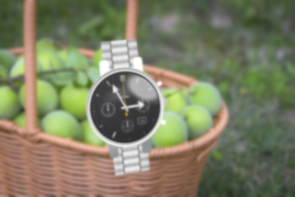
2:56
